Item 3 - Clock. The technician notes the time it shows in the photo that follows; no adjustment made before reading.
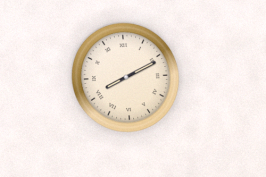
8:11
